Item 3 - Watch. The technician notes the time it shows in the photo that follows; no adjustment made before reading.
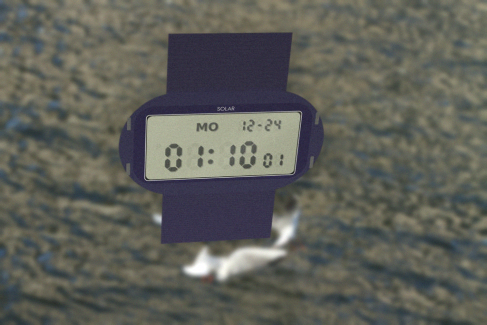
1:10:01
